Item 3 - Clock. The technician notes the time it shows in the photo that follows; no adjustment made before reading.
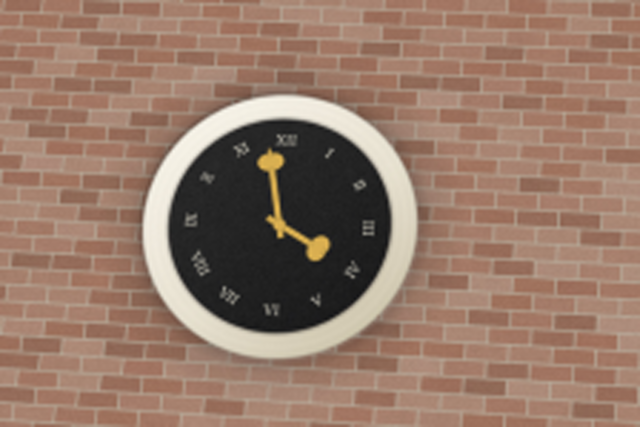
3:58
